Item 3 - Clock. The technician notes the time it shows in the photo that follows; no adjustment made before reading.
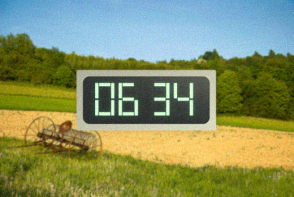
6:34
